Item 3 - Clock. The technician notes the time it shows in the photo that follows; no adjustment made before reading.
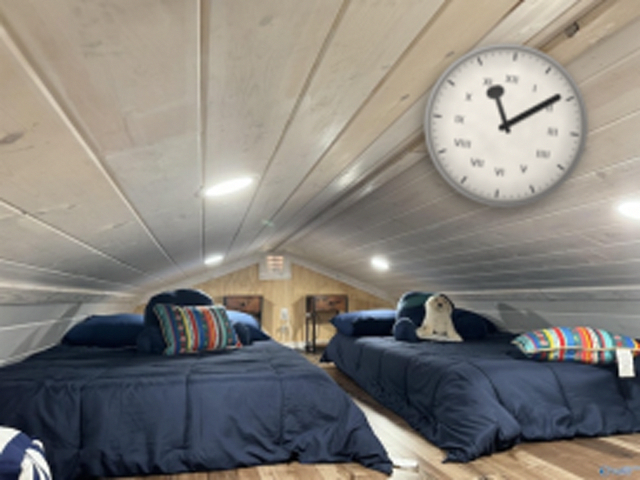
11:09
